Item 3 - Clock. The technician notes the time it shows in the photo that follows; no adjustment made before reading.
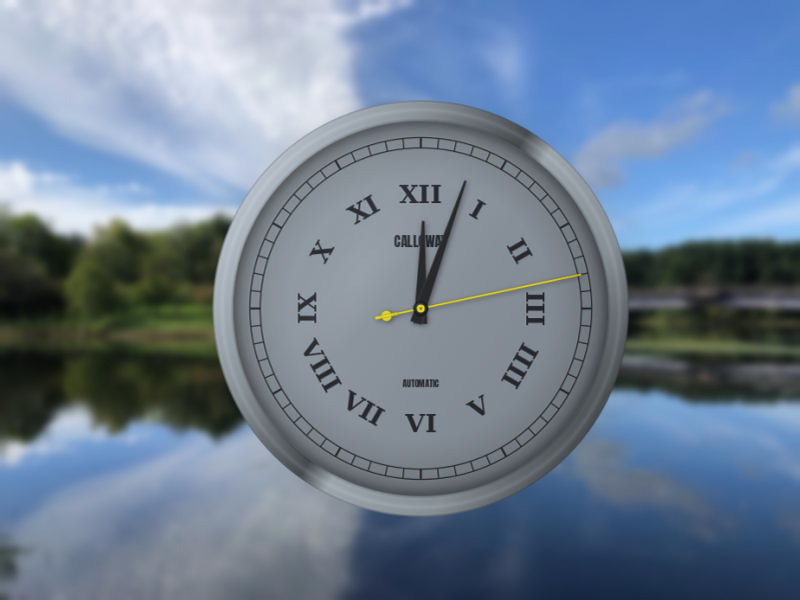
12:03:13
